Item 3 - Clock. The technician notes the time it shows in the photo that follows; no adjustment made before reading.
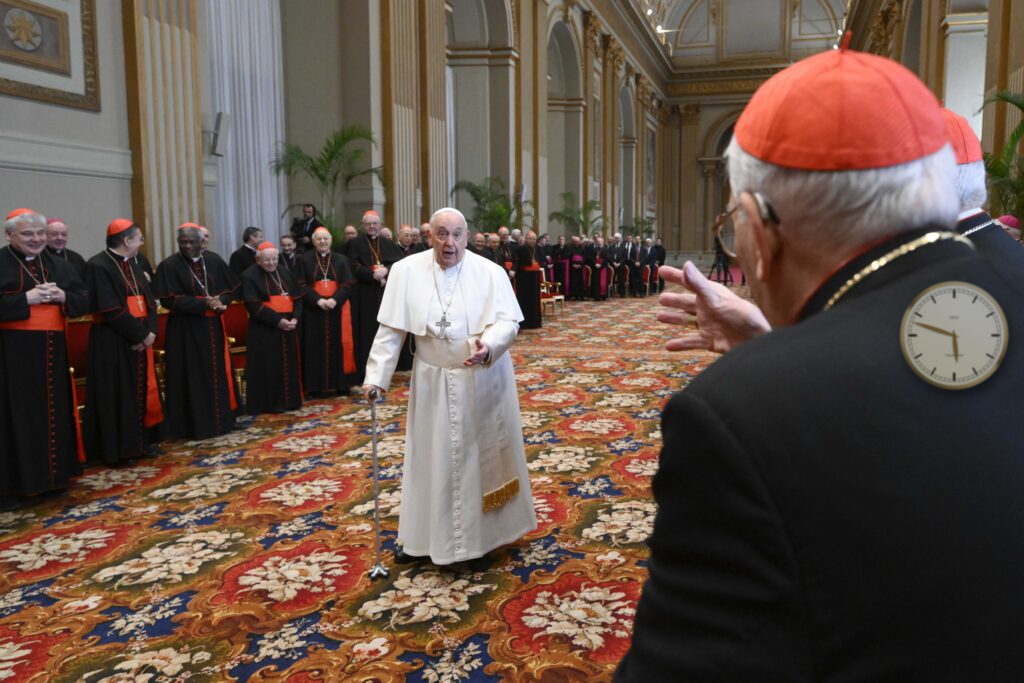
5:48
